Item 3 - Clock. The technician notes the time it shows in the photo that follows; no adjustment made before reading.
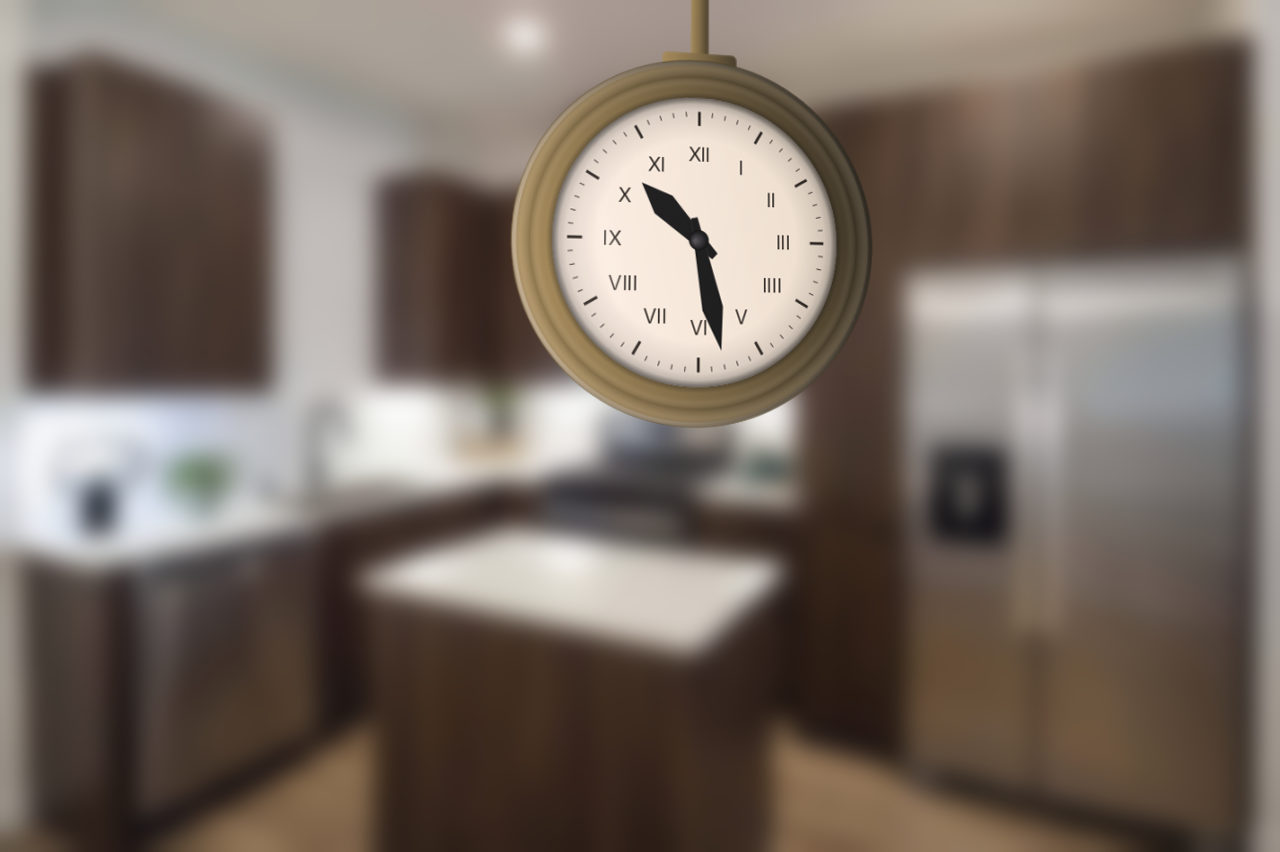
10:28
